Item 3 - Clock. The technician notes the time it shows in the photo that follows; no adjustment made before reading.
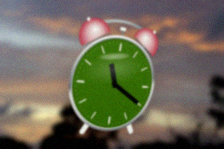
11:20
